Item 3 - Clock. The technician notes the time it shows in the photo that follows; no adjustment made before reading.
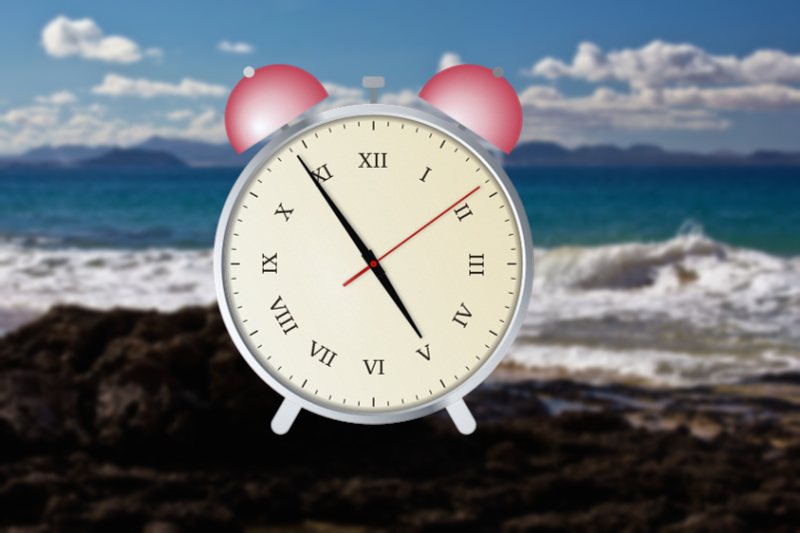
4:54:09
